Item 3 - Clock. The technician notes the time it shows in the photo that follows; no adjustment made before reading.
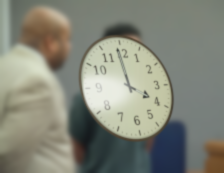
3:59
